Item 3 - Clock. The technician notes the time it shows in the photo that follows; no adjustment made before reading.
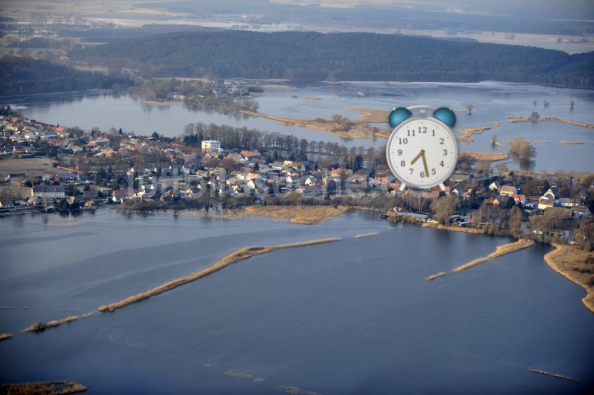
7:28
